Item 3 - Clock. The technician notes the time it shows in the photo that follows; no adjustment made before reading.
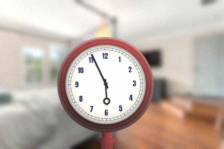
5:56
